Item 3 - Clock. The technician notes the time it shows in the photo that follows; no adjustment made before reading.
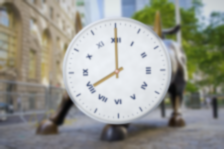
8:00
